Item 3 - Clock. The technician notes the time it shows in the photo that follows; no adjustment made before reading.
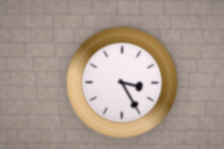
3:25
